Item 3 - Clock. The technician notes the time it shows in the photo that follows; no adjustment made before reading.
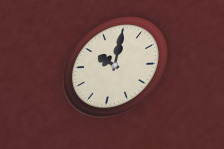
10:00
